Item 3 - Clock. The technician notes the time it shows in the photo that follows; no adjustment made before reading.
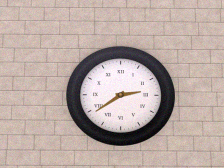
2:39
